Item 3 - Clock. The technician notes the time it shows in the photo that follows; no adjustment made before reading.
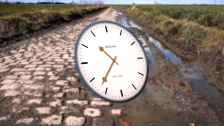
10:37
